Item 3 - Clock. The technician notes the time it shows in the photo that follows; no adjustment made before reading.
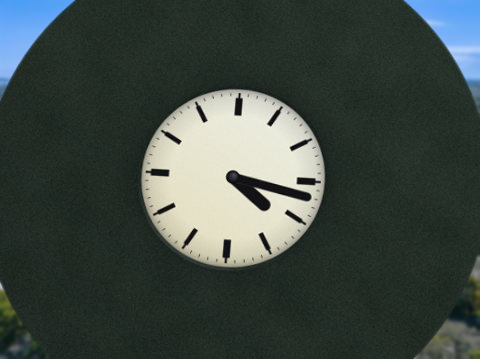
4:17
